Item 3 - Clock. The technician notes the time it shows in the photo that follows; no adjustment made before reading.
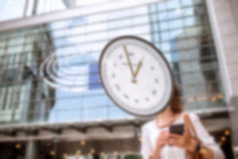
12:58
